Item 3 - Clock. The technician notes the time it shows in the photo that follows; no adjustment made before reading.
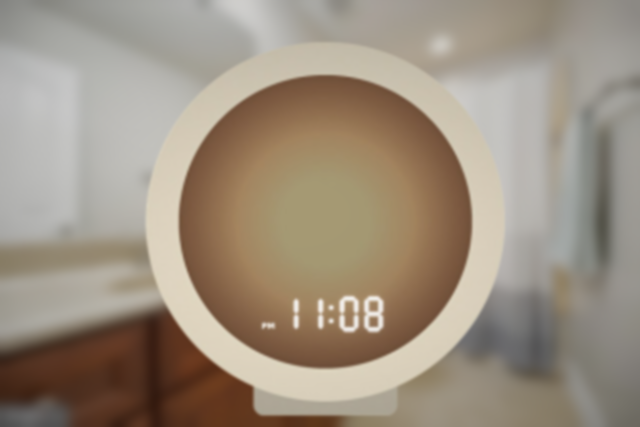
11:08
